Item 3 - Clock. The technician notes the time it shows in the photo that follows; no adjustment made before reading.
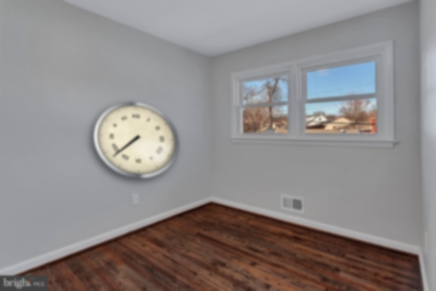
7:38
